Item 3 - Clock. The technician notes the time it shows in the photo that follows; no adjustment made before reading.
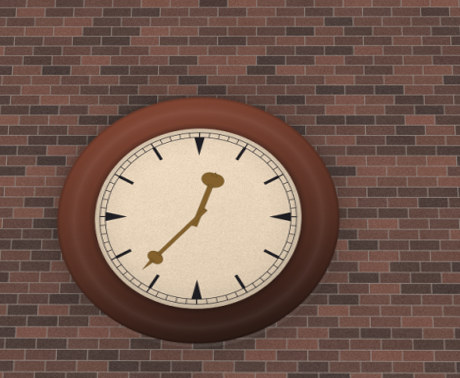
12:37
